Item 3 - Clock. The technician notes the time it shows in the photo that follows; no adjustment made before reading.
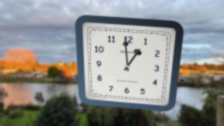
12:59
